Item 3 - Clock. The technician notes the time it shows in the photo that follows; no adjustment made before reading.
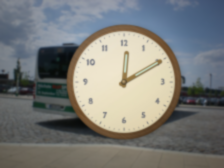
12:10
